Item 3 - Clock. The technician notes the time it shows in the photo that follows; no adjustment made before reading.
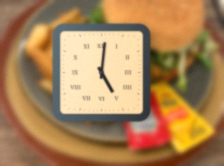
5:01
